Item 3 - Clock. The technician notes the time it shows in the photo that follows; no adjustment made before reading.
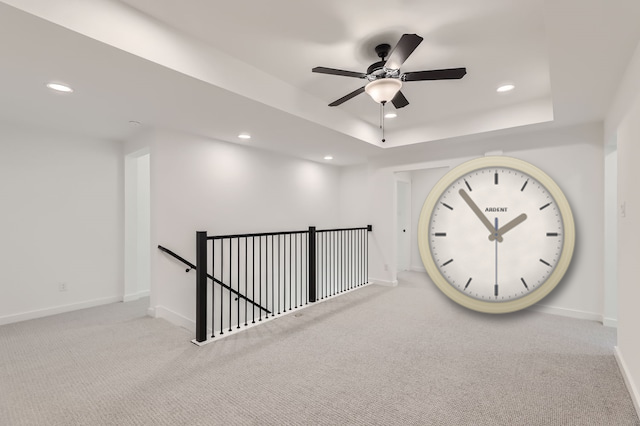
1:53:30
